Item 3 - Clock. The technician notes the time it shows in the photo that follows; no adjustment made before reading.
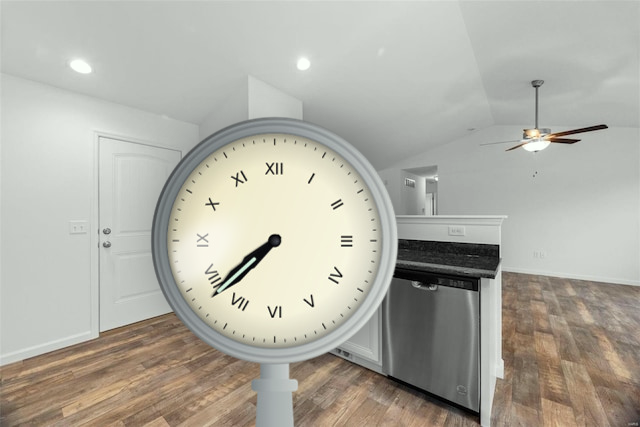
7:38
